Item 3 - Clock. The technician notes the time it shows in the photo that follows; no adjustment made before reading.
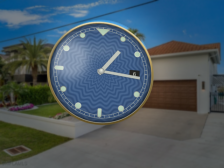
1:16
